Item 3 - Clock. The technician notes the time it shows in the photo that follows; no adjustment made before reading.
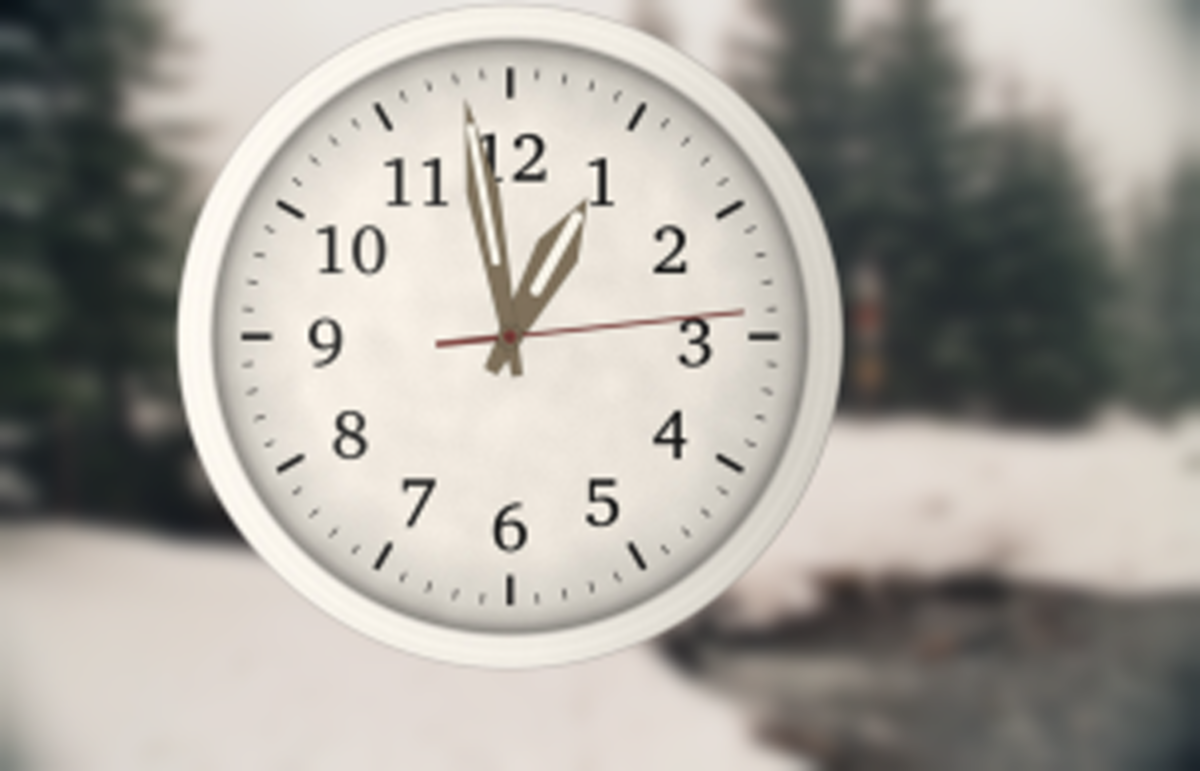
12:58:14
